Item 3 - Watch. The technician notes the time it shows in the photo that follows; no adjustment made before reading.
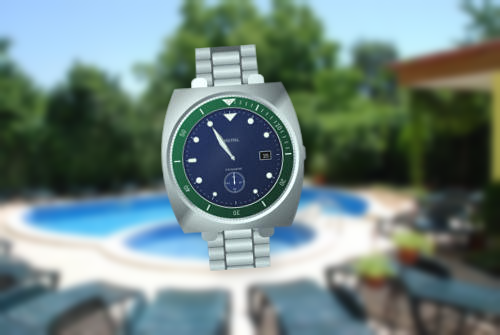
10:55
